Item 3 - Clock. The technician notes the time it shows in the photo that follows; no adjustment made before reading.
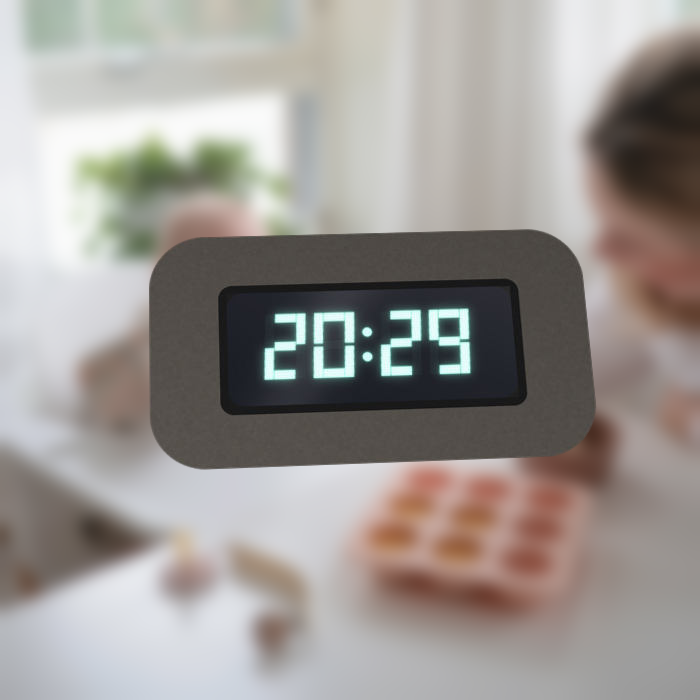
20:29
